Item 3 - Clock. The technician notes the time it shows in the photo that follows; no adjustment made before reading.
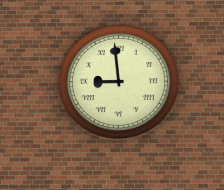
8:59
